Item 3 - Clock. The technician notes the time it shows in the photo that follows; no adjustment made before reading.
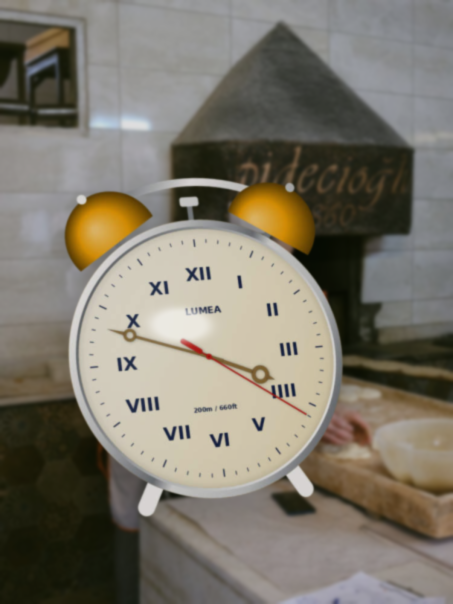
3:48:21
